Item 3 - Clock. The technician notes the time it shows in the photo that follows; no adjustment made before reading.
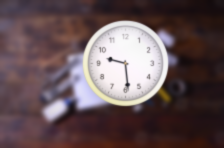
9:29
